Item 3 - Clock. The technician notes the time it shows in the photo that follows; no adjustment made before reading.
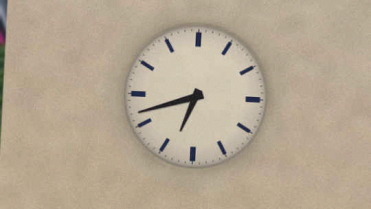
6:42
